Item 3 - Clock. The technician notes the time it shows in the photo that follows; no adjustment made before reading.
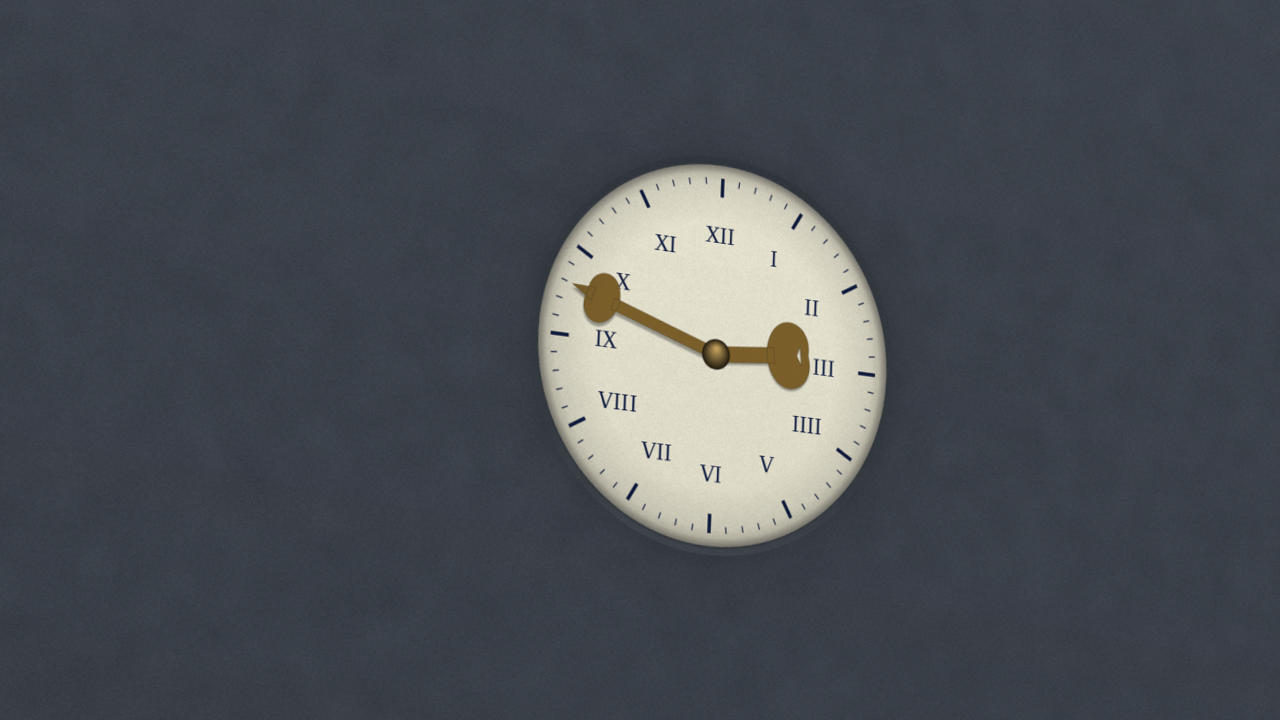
2:48
